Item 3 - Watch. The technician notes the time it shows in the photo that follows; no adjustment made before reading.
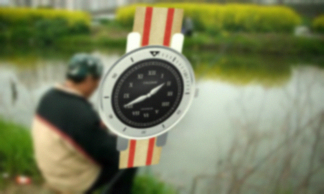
1:41
